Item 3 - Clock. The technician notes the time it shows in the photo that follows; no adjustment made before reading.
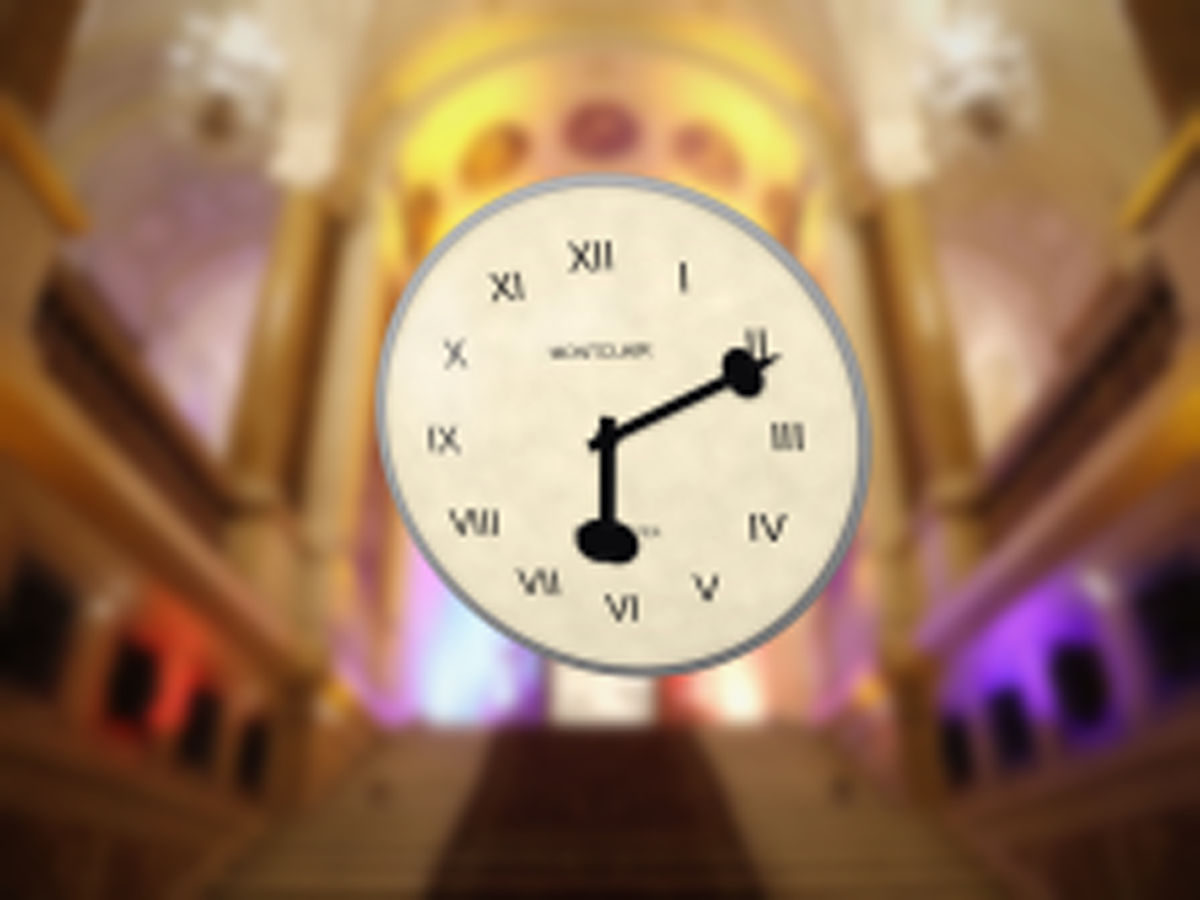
6:11
